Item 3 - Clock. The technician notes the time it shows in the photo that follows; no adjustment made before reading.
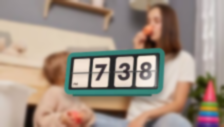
7:38
